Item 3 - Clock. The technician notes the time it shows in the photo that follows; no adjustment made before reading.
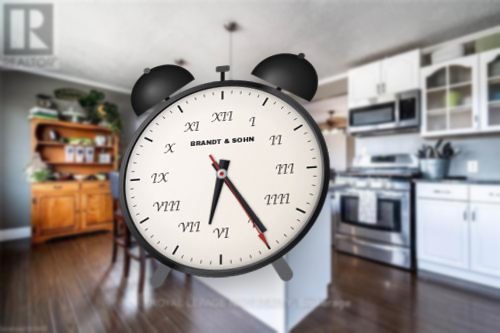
6:24:25
